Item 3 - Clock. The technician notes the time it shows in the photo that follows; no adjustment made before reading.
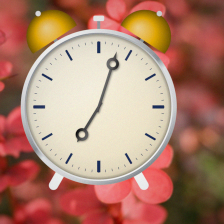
7:03
